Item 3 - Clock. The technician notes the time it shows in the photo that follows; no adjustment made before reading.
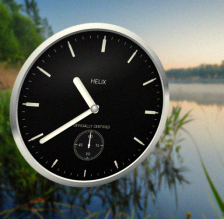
10:39
